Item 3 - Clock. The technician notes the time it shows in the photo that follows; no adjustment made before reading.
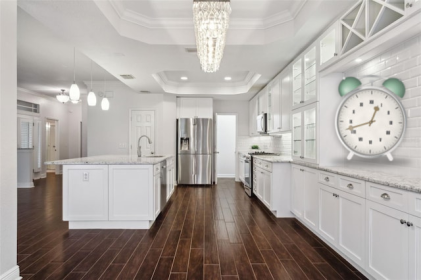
12:42
